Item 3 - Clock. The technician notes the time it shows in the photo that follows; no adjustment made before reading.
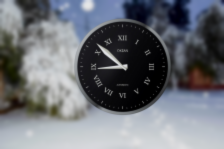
8:52
